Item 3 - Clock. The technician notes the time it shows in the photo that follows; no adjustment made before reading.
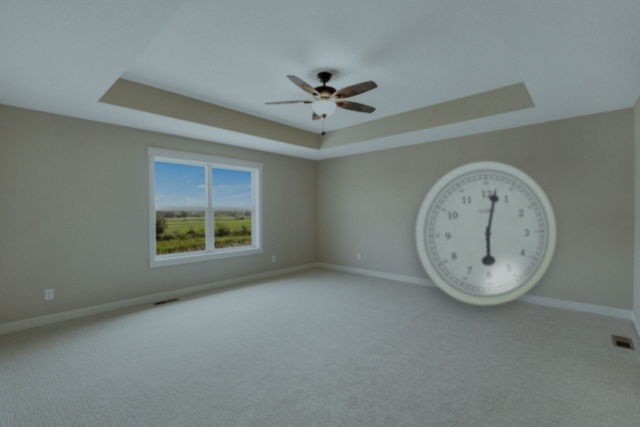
6:02
